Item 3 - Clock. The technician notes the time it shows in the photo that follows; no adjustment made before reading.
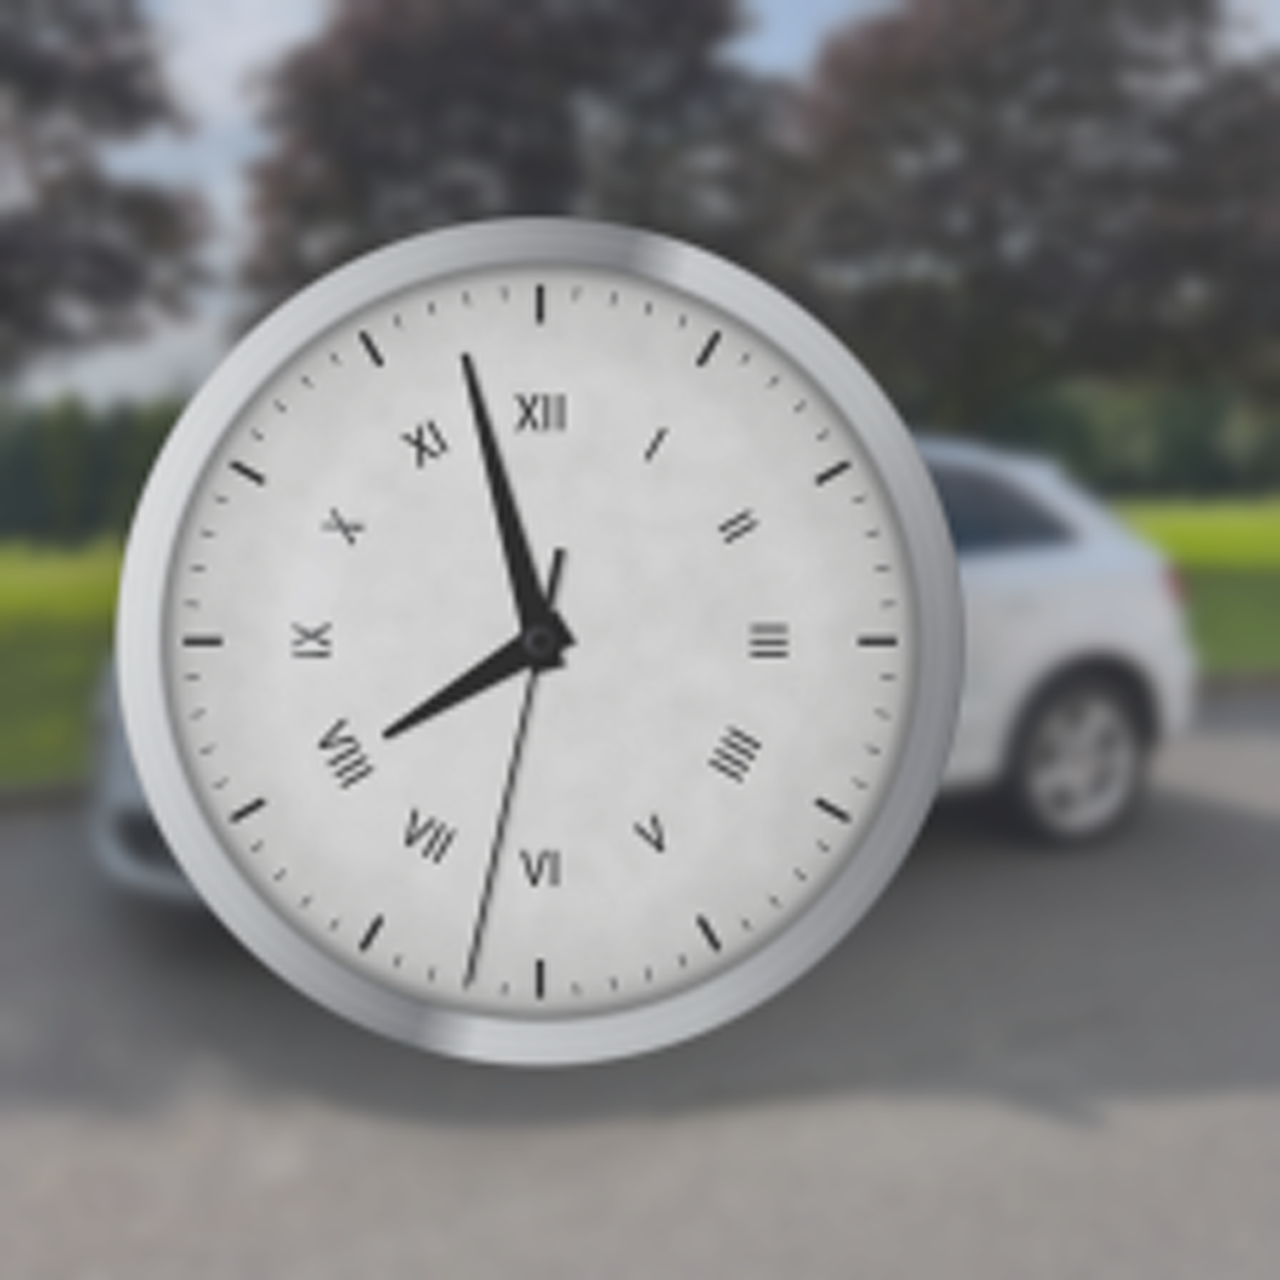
7:57:32
